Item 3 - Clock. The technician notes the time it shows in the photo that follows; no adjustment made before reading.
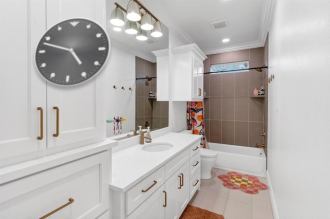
4:48
